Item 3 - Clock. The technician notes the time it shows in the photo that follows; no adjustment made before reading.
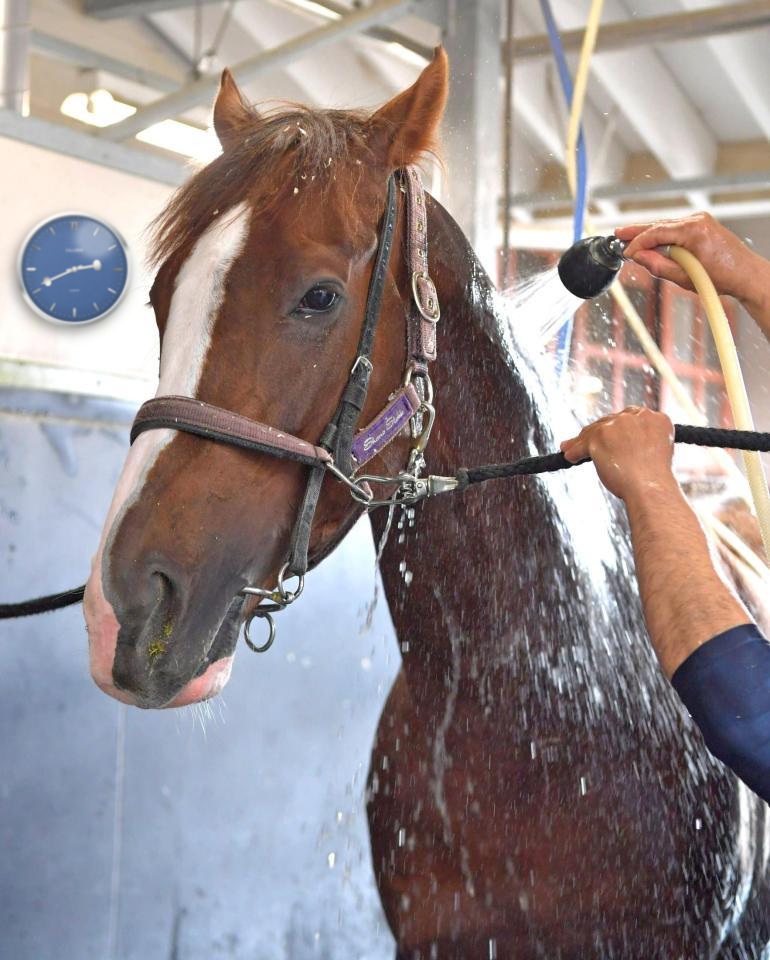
2:41
